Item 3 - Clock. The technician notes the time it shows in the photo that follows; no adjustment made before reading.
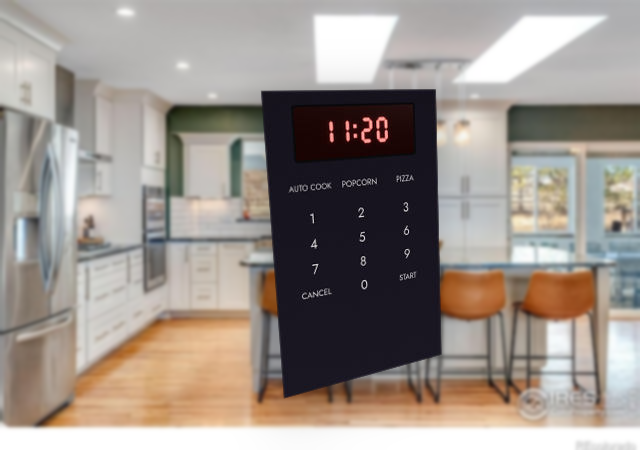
11:20
